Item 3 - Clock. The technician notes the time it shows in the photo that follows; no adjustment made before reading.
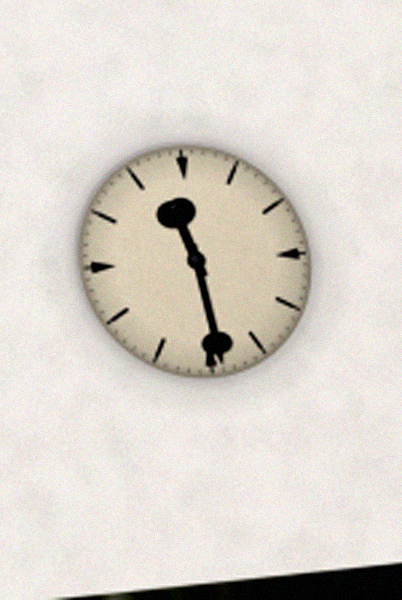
11:29
